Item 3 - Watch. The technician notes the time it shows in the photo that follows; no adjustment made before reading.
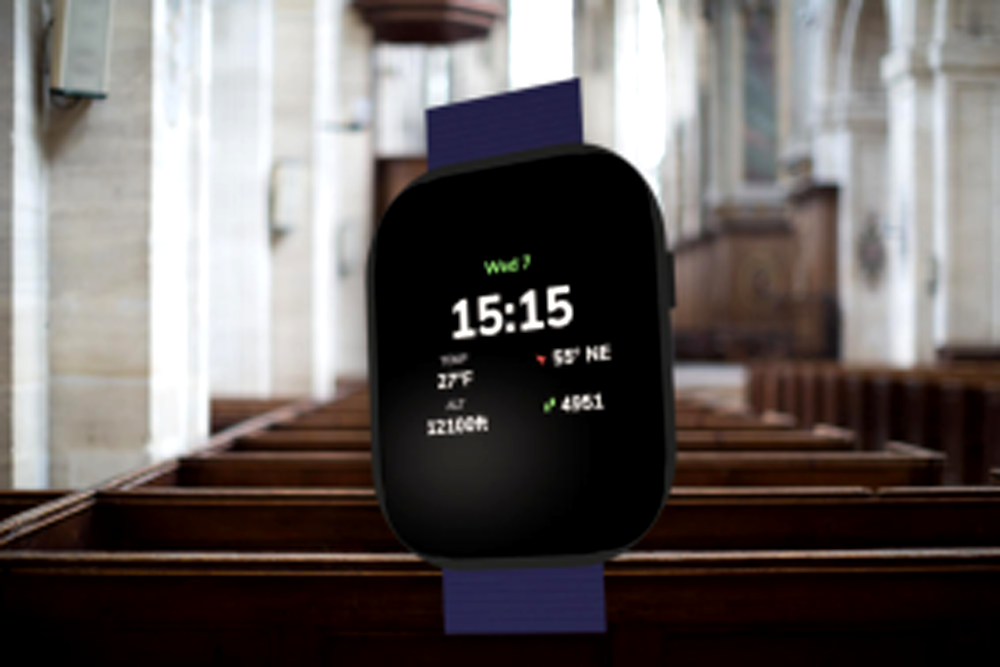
15:15
